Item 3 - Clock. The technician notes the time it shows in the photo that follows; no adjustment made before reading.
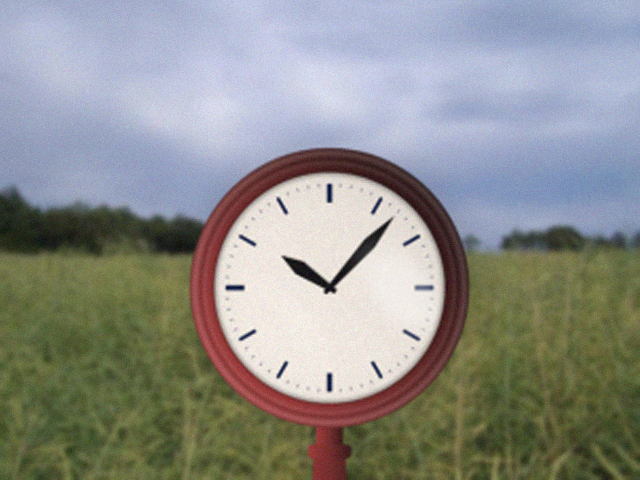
10:07
